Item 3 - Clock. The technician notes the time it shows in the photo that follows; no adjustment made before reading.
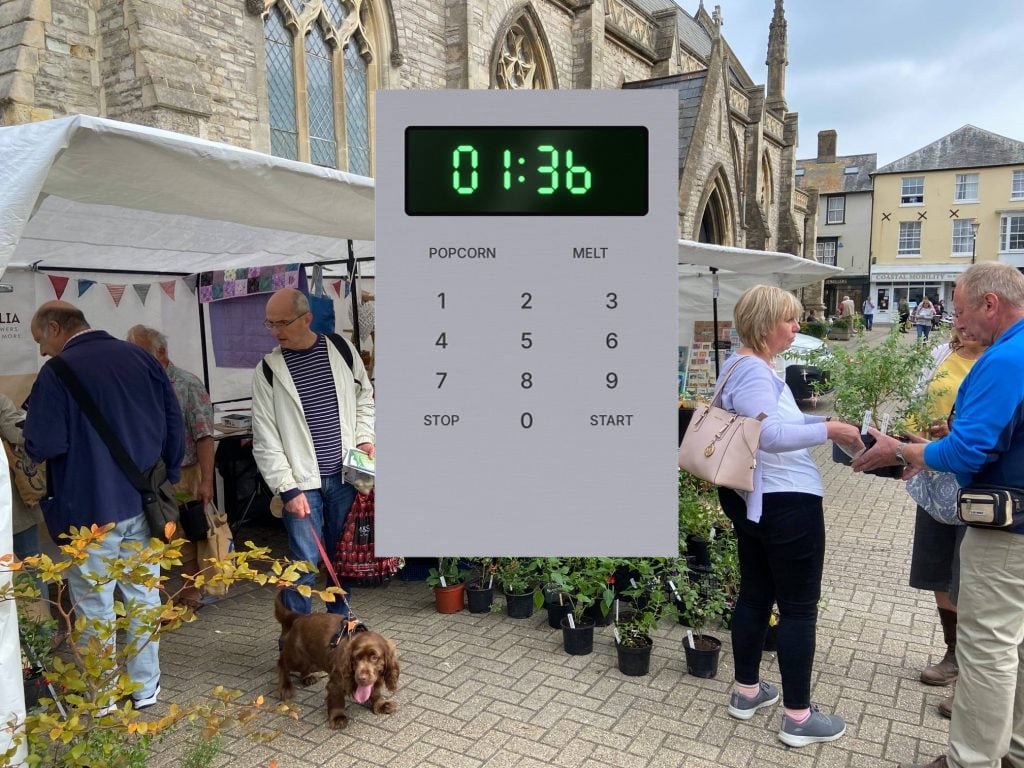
1:36
